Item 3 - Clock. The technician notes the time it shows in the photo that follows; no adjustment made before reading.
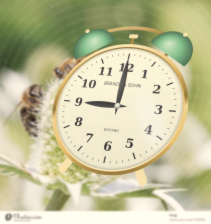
9:00
